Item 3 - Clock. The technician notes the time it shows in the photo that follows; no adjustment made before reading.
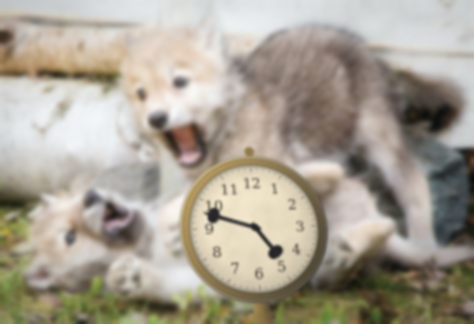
4:48
